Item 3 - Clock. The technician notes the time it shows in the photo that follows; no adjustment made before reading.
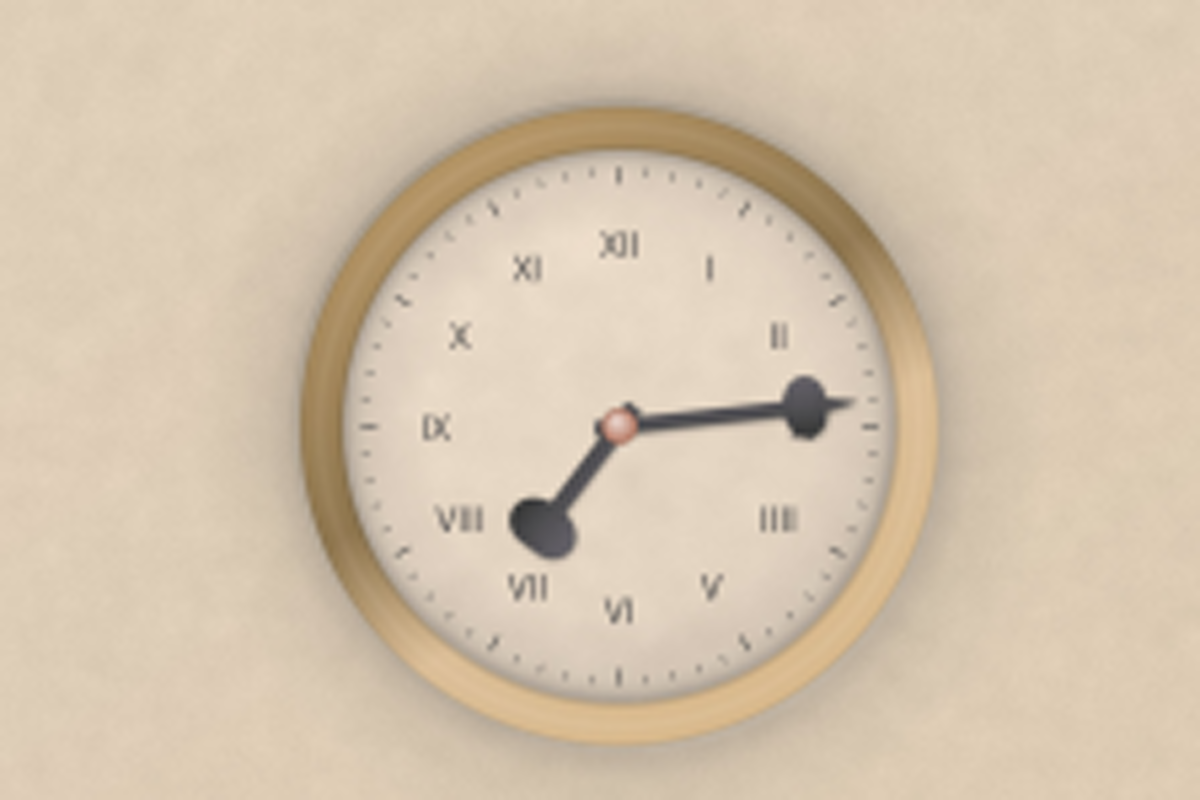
7:14
